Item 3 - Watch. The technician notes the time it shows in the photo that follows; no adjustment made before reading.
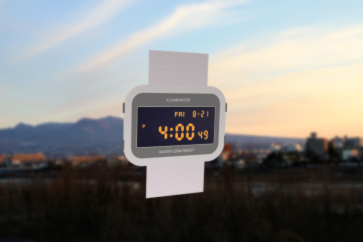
4:00:49
